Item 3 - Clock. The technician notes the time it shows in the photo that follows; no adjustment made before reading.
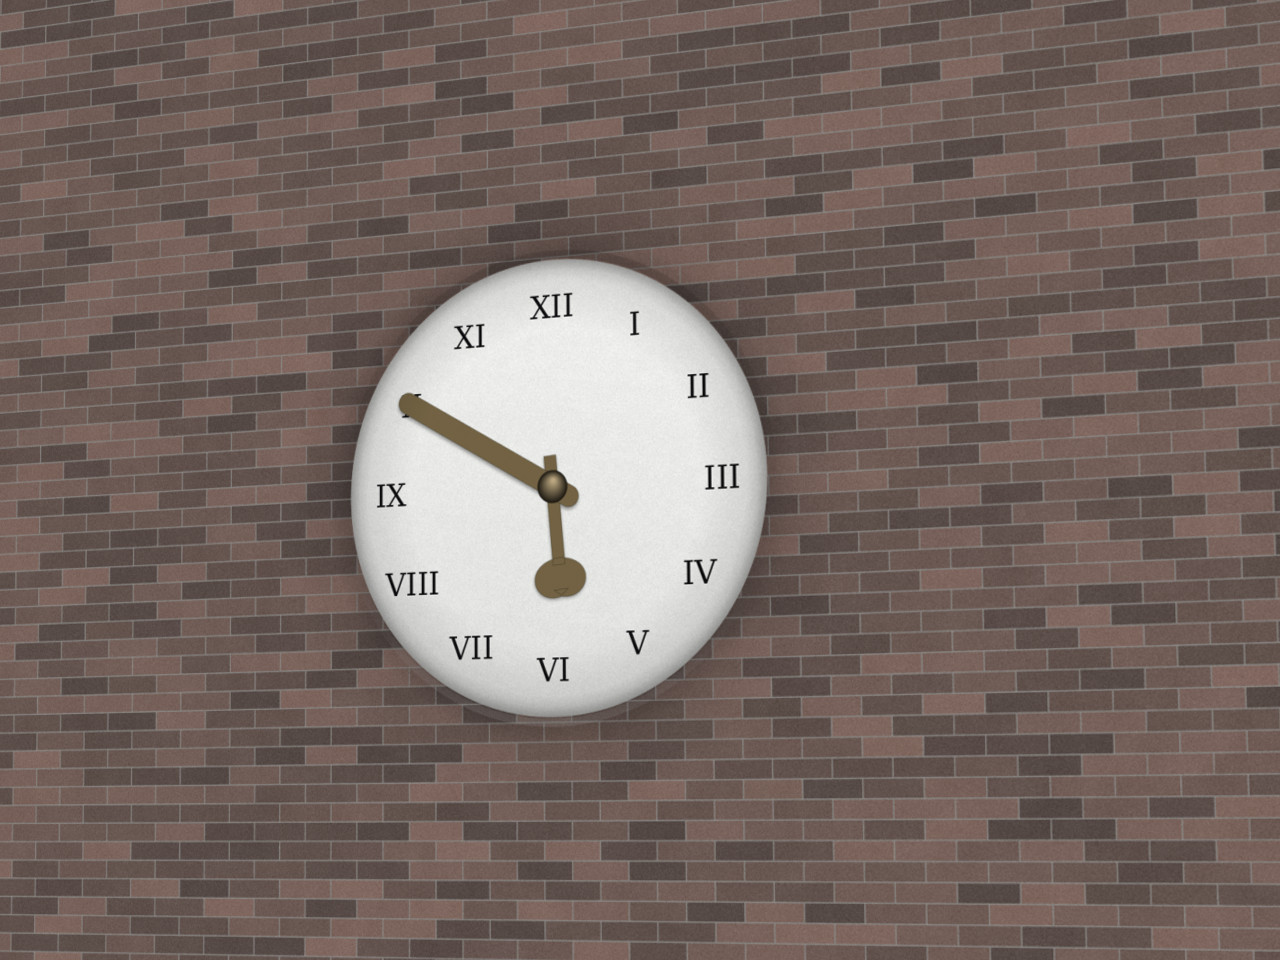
5:50
